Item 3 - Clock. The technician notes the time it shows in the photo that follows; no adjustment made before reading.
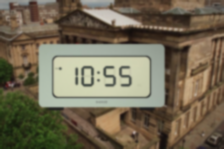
10:55
